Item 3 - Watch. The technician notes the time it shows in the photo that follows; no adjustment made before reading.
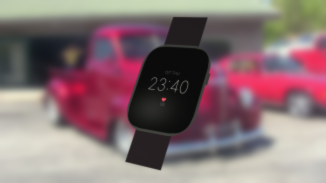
23:40
